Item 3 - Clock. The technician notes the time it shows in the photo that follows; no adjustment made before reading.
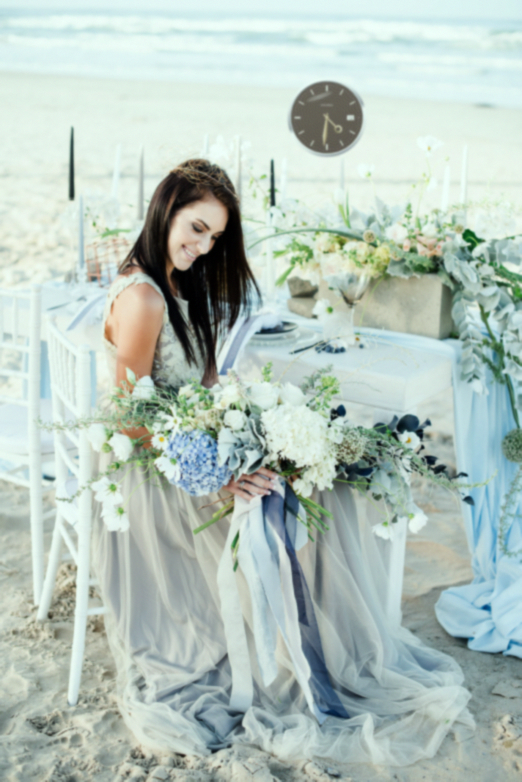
4:31
